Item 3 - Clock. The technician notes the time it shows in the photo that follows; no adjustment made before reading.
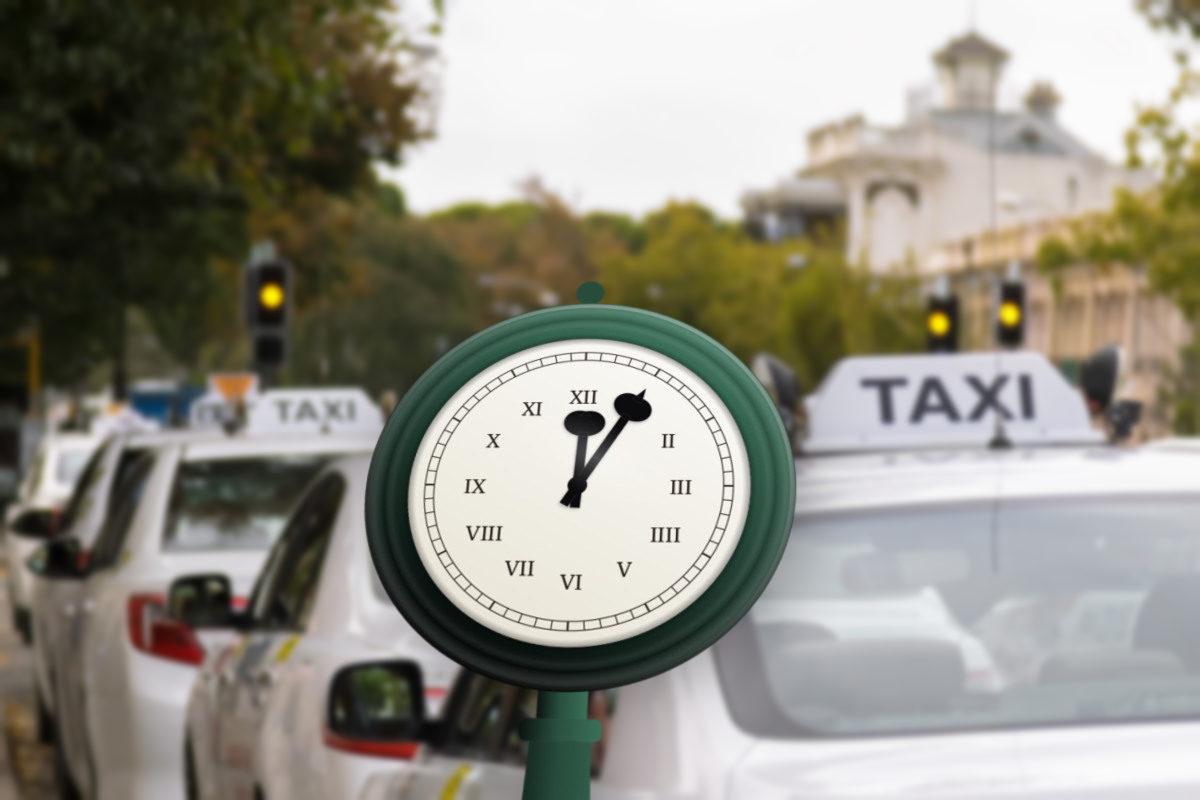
12:05
